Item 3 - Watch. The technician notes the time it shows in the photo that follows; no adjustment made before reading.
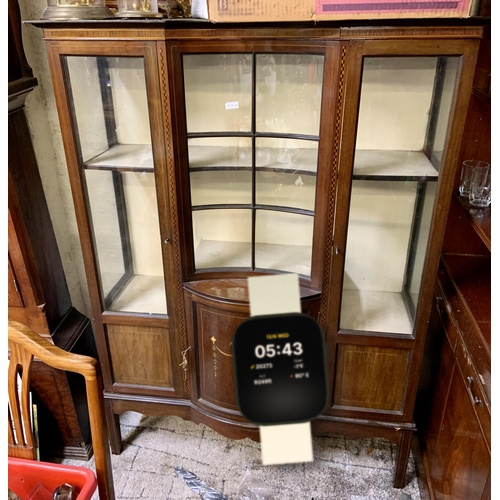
5:43
